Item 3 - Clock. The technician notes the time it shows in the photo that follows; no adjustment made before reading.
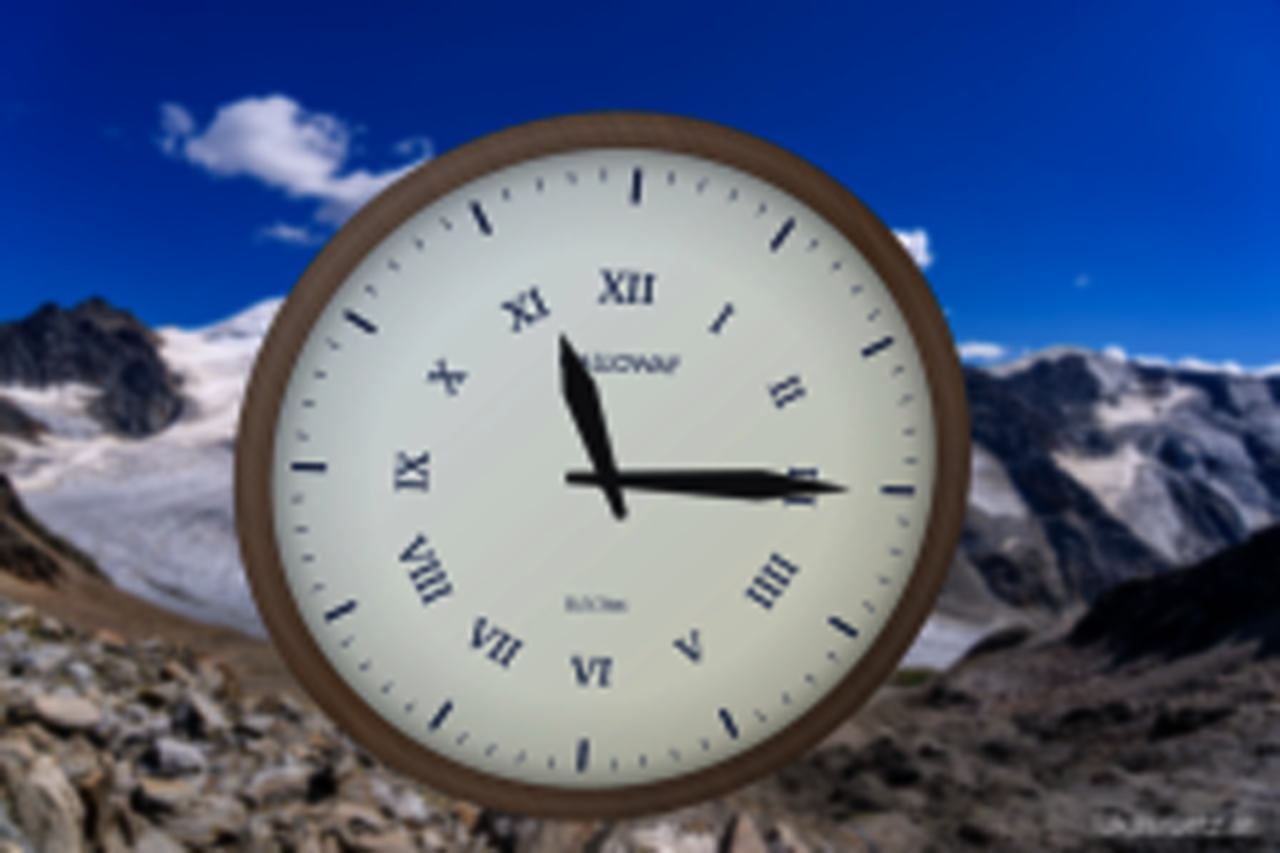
11:15
